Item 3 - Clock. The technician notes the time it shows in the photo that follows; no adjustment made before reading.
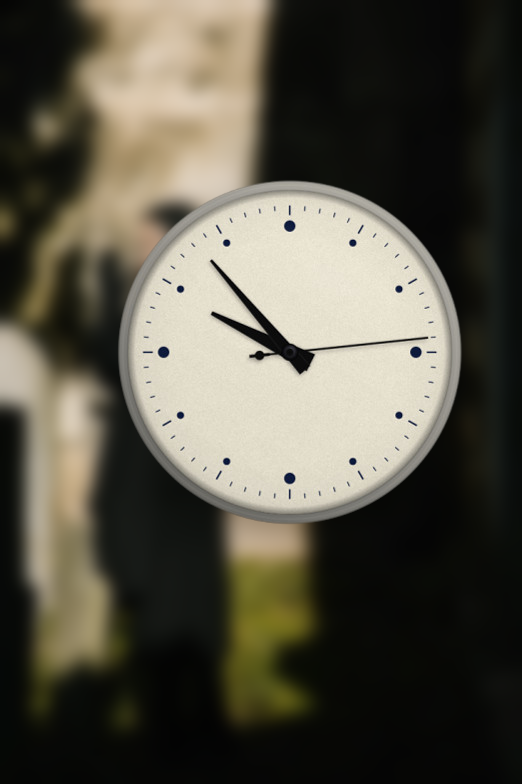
9:53:14
